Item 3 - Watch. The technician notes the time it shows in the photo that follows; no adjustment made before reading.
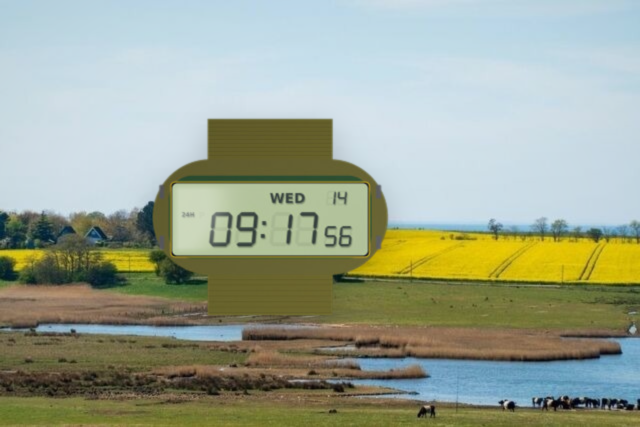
9:17:56
